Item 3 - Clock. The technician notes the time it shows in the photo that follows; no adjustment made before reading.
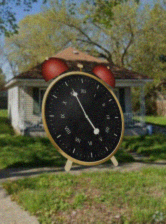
4:56
